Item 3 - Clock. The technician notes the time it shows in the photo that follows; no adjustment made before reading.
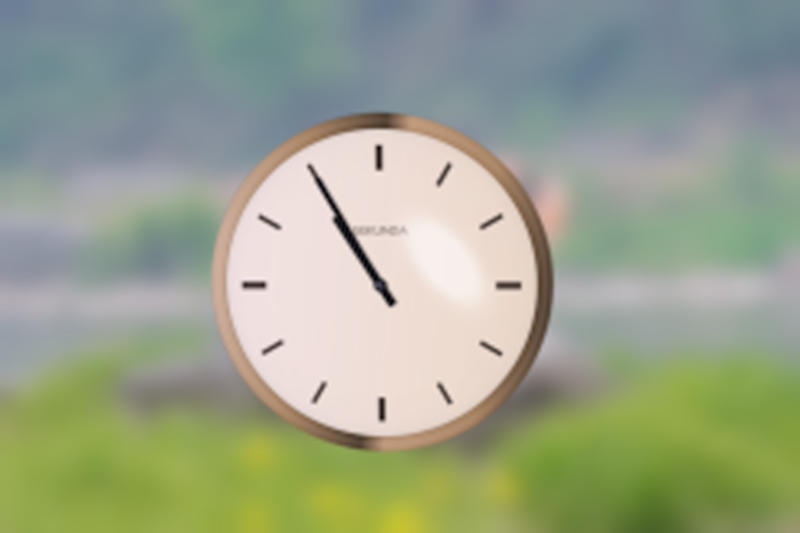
10:55
